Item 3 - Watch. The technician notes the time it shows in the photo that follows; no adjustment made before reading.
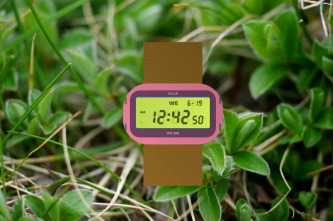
12:42:50
